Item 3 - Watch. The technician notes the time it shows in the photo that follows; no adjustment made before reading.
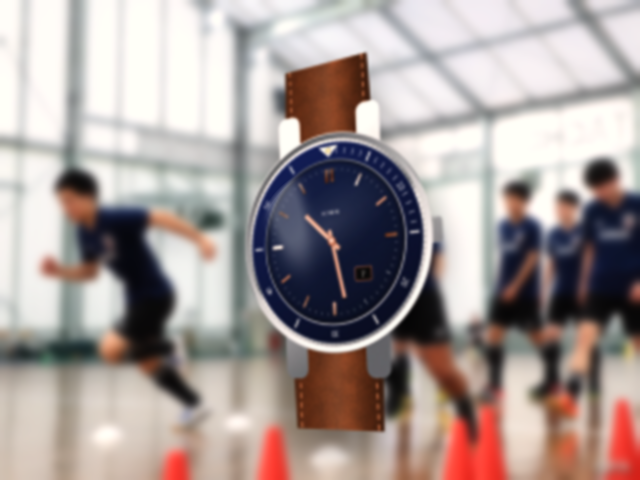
10:28
